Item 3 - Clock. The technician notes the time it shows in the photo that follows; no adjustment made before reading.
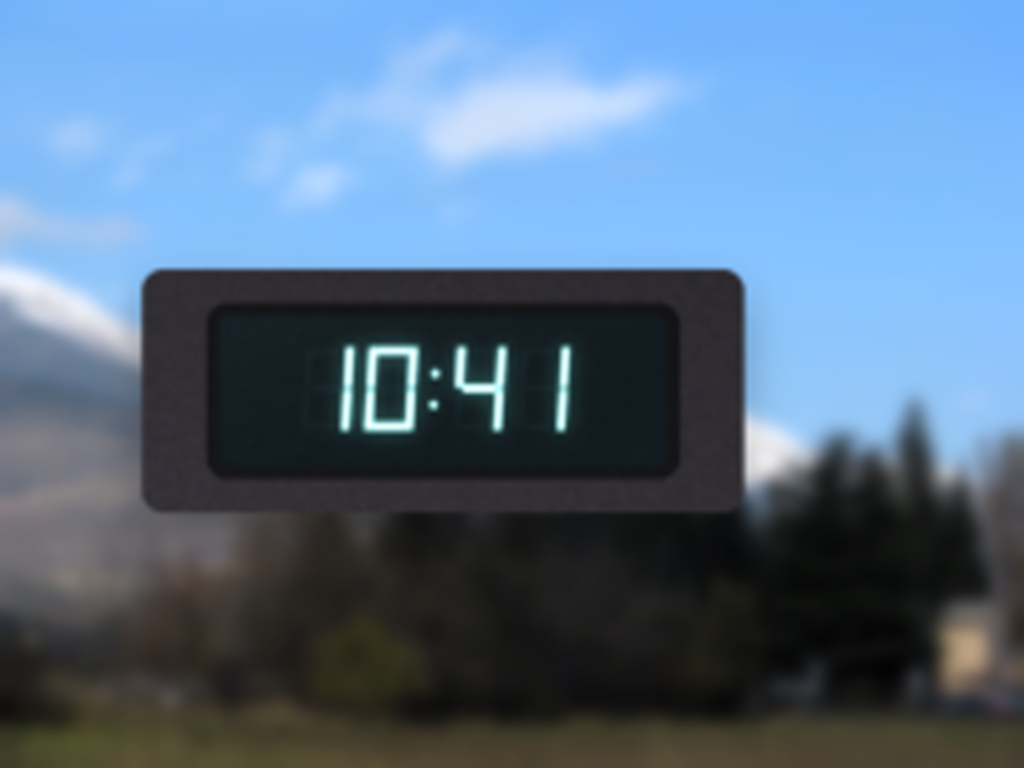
10:41
